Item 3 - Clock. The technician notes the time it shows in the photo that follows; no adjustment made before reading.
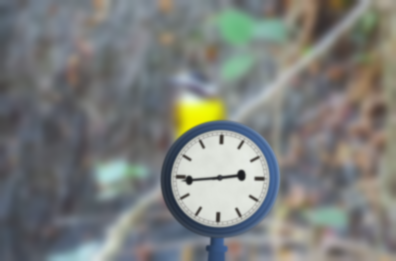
2:44
